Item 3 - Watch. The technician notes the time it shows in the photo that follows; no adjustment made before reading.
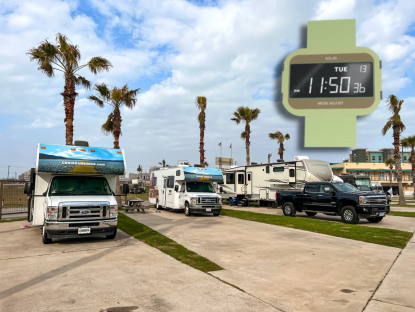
11:50:36
